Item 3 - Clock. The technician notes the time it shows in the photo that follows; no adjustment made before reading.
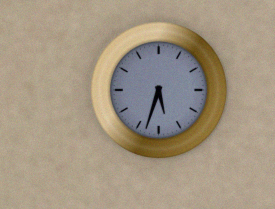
5:33
